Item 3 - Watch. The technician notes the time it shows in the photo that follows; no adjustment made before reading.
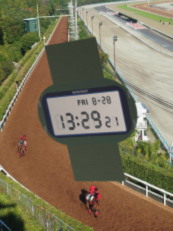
13:29:21
